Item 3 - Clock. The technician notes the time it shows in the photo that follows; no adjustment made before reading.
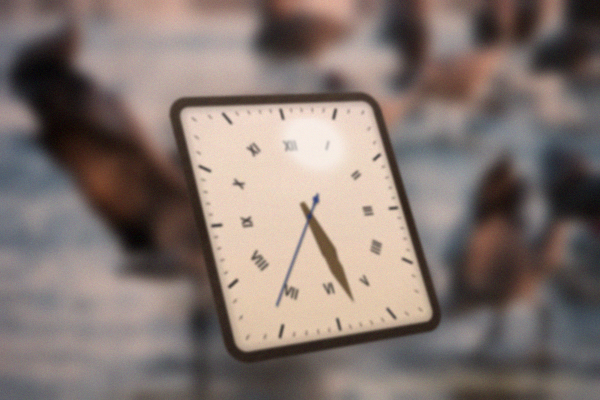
5:27:36
